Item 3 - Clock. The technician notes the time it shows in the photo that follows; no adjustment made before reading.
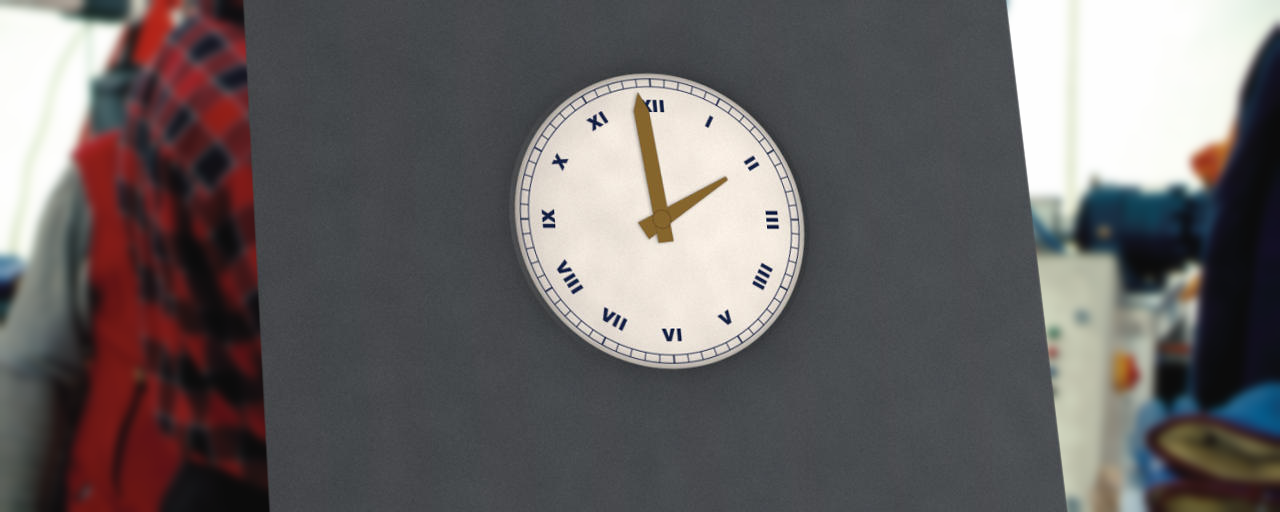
1:59
